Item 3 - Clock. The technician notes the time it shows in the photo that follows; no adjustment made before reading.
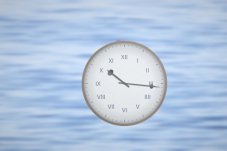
10:16
